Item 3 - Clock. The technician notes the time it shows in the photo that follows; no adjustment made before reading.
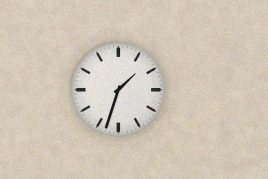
1:33
